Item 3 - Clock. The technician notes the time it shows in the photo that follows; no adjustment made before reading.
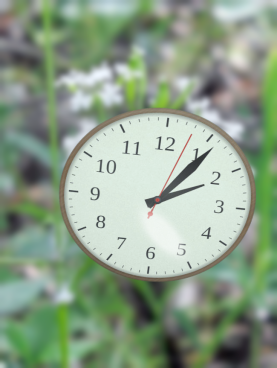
2:06:03
